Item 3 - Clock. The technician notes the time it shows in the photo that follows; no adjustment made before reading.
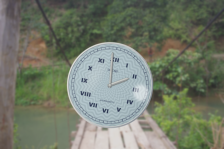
1:59
